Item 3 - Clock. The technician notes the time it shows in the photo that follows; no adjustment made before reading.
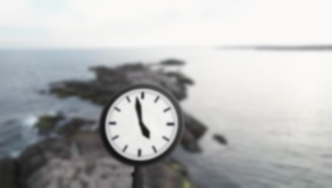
4:58
